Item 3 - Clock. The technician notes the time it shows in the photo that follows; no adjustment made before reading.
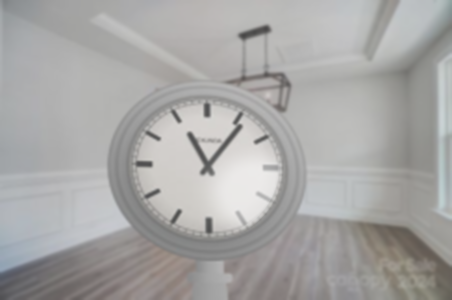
11:06
